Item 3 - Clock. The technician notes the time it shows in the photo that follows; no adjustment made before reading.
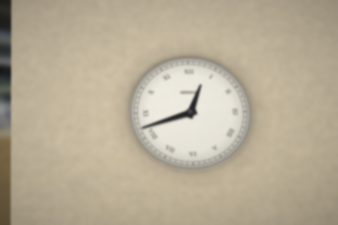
12:42
